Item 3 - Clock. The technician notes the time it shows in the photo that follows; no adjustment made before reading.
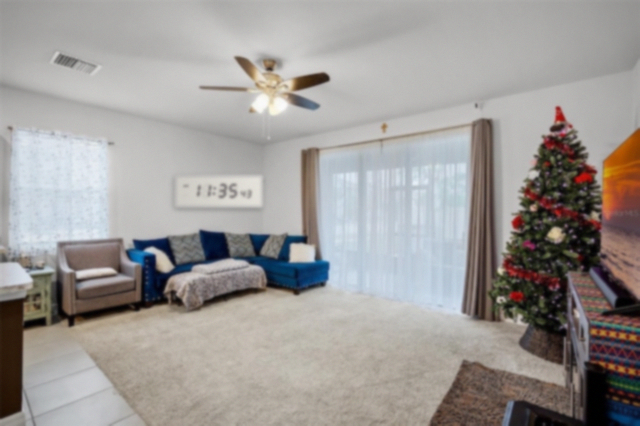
11:35
